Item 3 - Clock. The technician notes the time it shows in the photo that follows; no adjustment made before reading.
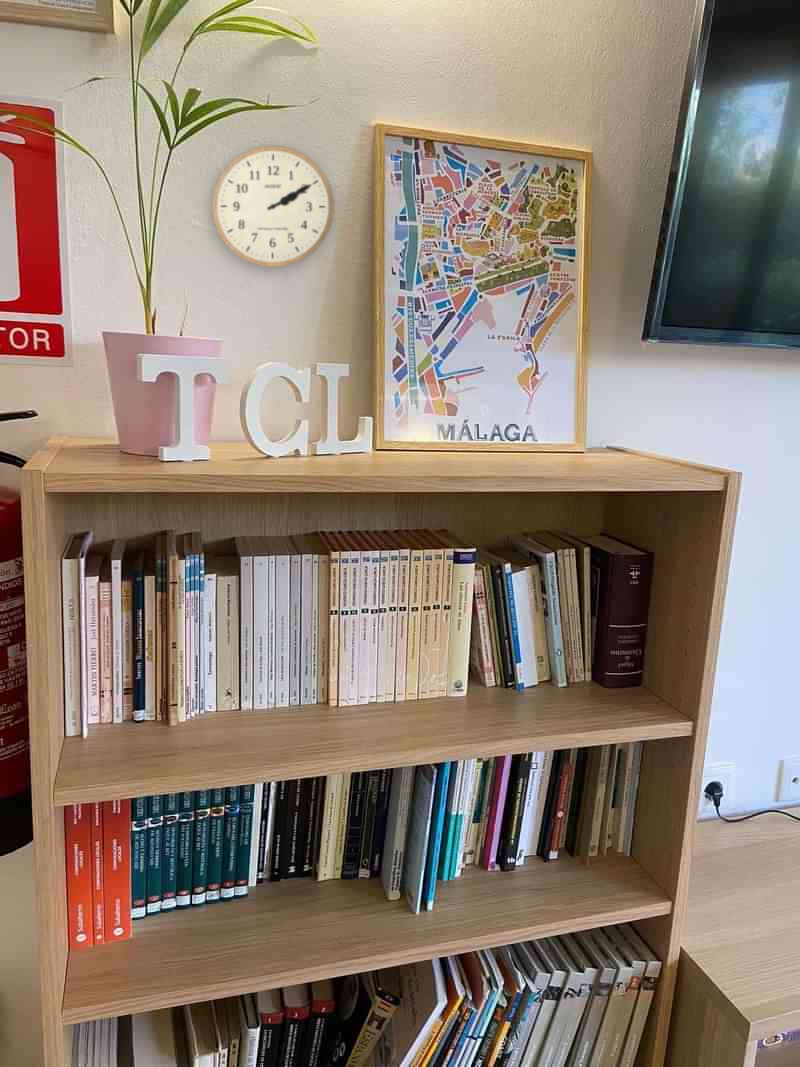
2:10
